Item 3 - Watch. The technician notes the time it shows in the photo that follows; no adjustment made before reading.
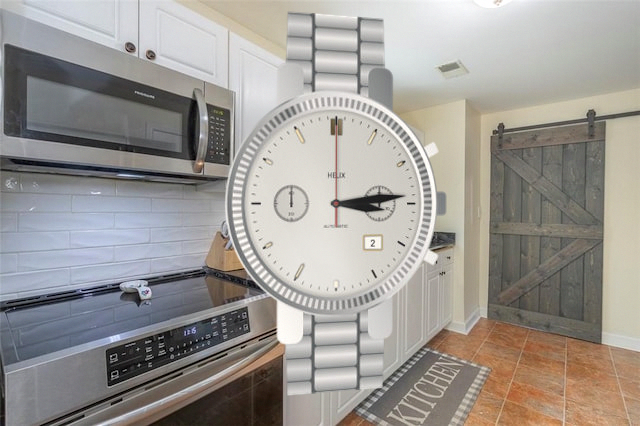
3:14
